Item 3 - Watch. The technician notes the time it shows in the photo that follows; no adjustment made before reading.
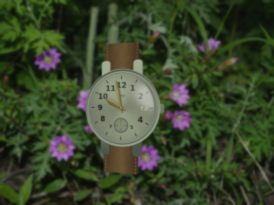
9:58
